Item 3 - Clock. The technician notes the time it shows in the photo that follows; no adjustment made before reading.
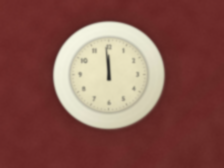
11:59
